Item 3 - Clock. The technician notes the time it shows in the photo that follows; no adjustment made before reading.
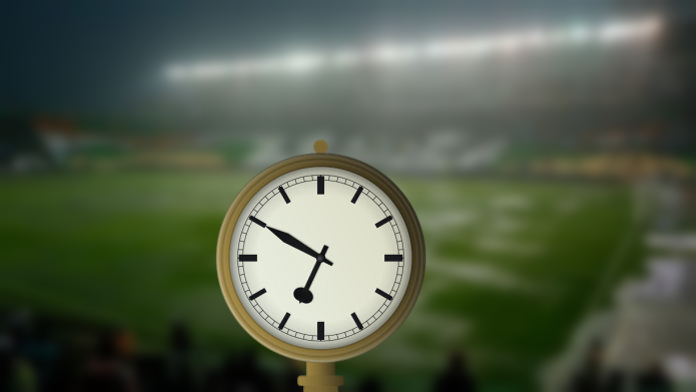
6:50
